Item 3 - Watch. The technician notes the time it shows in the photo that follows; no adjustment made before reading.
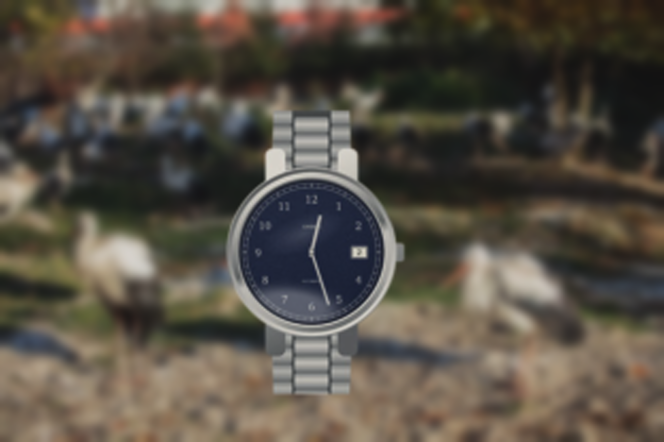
12:27
